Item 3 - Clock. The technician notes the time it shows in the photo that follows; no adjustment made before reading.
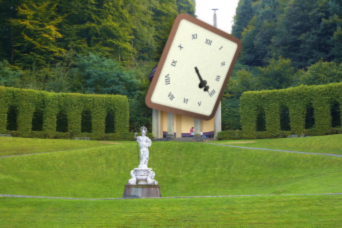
4:21
